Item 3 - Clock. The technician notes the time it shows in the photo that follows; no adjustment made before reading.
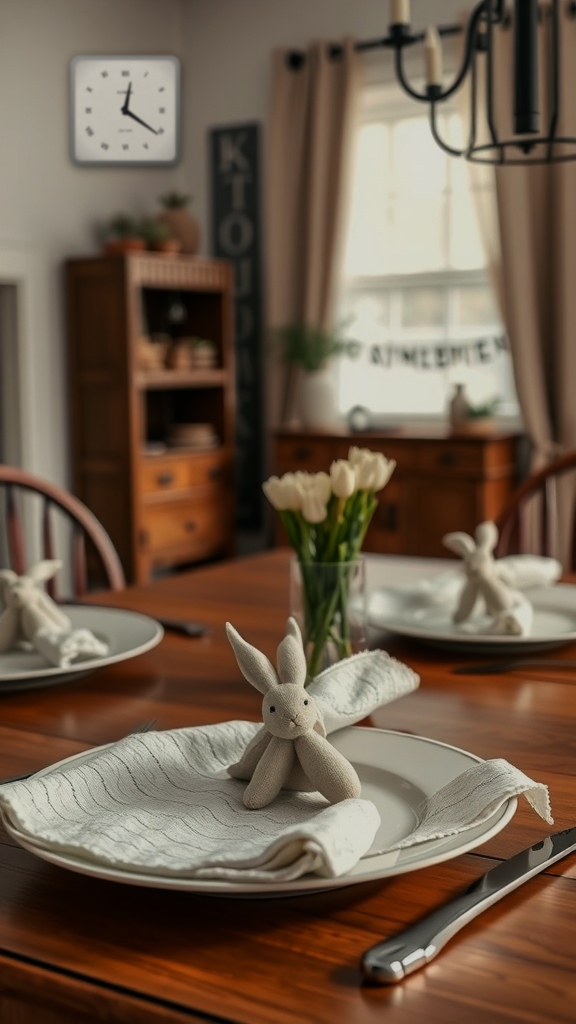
12:21
